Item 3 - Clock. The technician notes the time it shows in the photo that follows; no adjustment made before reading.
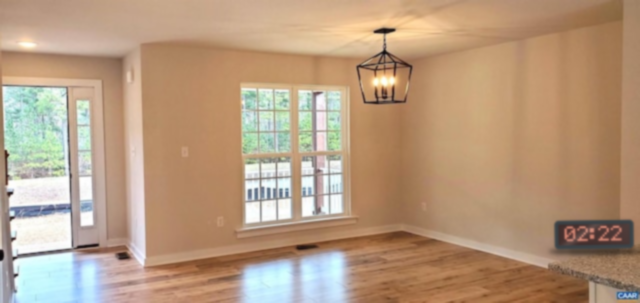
2:22
